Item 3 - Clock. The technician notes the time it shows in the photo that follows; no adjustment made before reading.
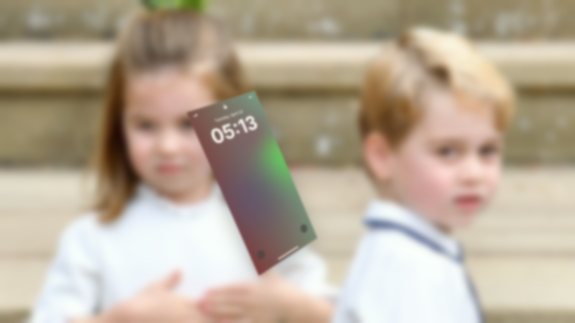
5:13
